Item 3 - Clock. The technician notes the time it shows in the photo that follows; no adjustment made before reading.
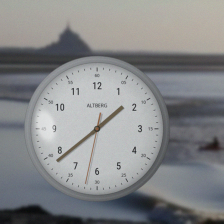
1:38:32
